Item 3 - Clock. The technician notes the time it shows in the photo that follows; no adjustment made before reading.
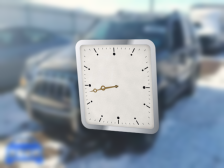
8:43
